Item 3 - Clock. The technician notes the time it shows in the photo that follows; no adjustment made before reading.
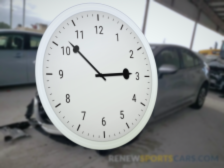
2:52
